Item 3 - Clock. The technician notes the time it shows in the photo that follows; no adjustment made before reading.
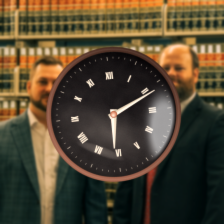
6:11
